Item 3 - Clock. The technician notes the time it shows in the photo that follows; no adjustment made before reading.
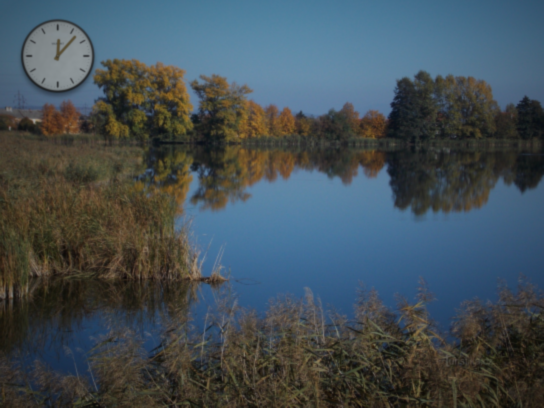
12:07
